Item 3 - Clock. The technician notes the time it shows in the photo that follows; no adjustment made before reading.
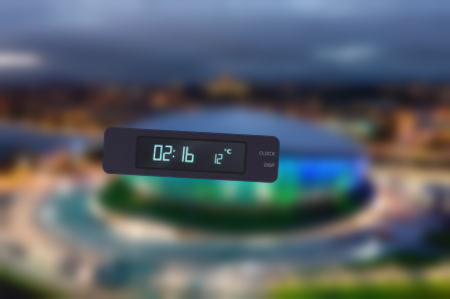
2:16
